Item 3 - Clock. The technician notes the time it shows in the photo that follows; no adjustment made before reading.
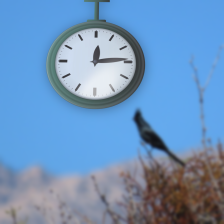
12:14
